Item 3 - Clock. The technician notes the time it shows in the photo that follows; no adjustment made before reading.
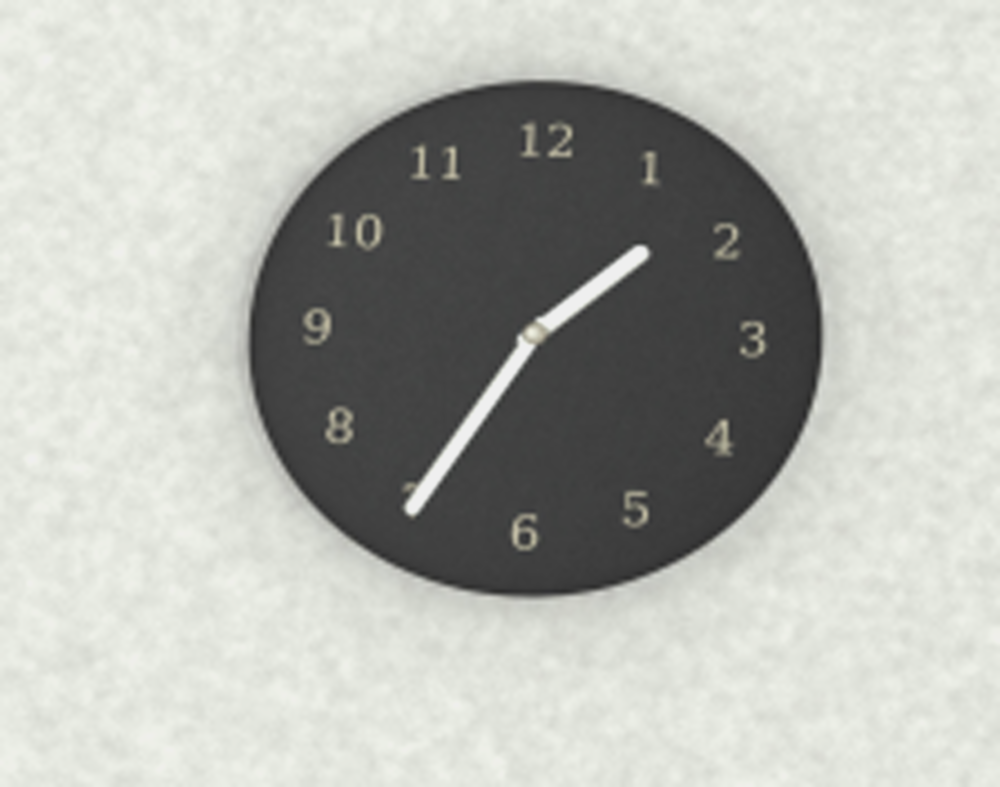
1:35
